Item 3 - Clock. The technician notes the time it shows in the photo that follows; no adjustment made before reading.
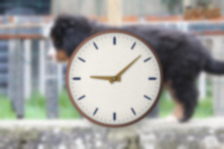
9:08
